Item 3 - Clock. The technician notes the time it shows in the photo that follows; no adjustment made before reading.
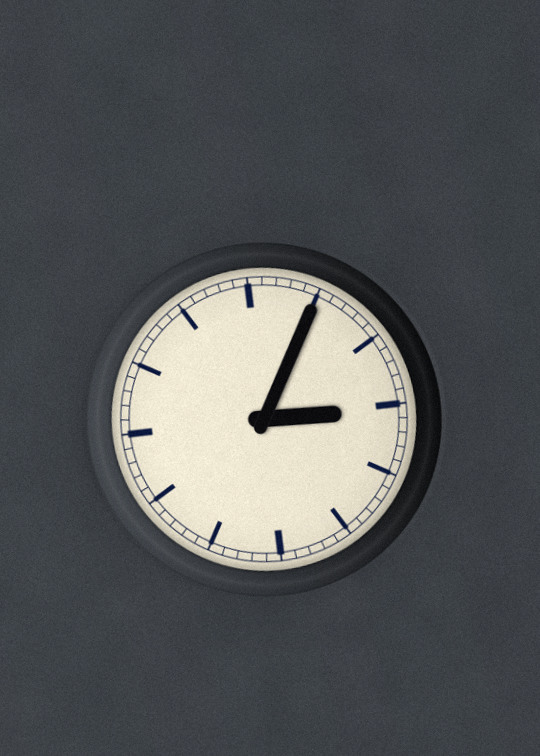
3:05
